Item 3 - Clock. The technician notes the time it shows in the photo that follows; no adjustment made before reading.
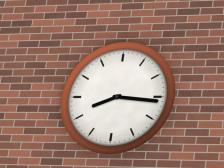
8:16
